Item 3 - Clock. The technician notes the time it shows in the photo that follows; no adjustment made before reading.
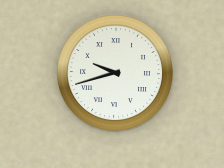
9:42
